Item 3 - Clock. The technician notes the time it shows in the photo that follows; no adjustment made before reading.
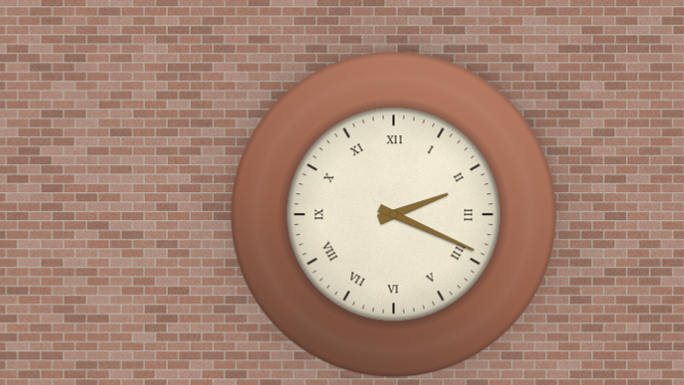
2:19
